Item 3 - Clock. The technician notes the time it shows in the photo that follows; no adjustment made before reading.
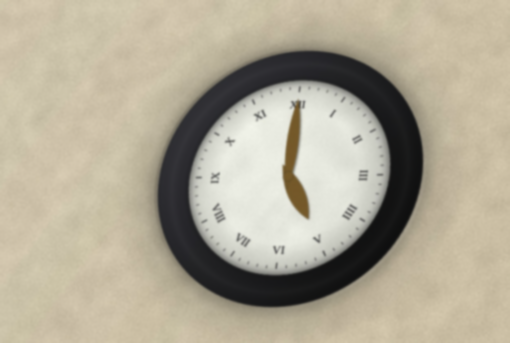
5:00
